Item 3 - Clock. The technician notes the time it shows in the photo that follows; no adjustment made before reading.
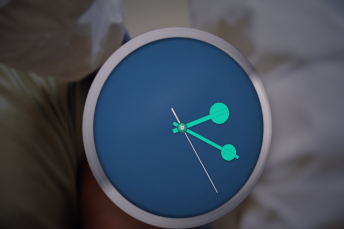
2:19:25
